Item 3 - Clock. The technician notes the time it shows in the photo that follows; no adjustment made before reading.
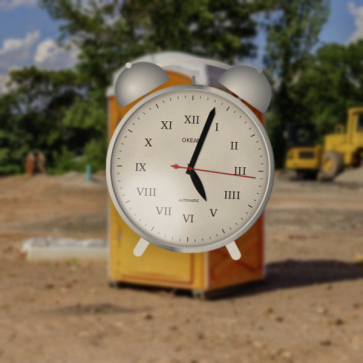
5:03:16
